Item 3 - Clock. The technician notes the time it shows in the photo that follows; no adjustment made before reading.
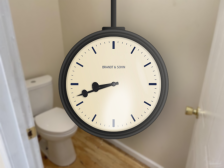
8:42
